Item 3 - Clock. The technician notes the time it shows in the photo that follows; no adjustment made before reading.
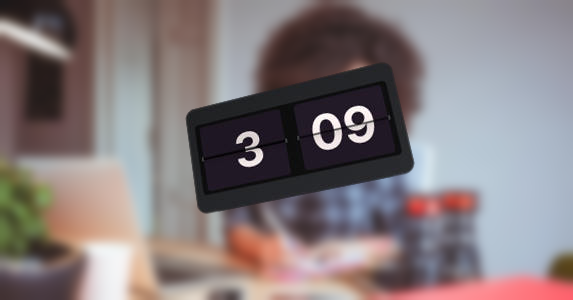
3:09
